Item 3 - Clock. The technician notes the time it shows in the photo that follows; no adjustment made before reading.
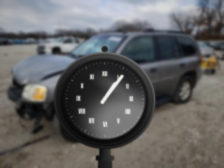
1:06
